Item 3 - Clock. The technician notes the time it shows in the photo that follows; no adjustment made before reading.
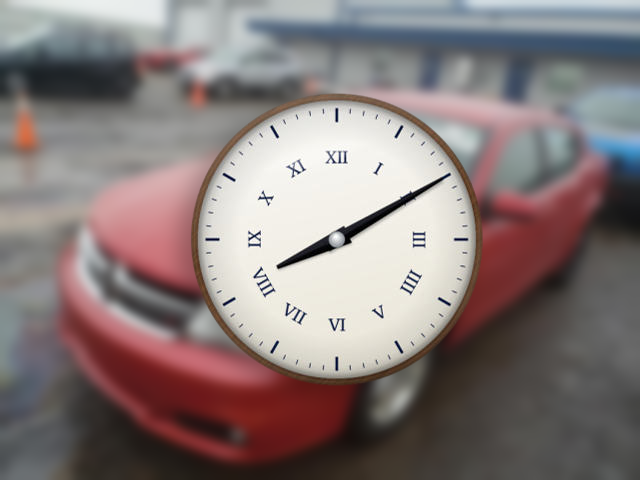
8:10
